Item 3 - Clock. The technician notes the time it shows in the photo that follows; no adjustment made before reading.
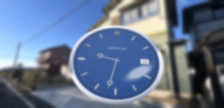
9:32
